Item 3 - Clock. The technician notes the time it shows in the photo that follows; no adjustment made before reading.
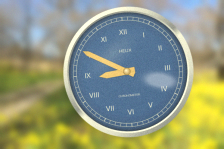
8:50
